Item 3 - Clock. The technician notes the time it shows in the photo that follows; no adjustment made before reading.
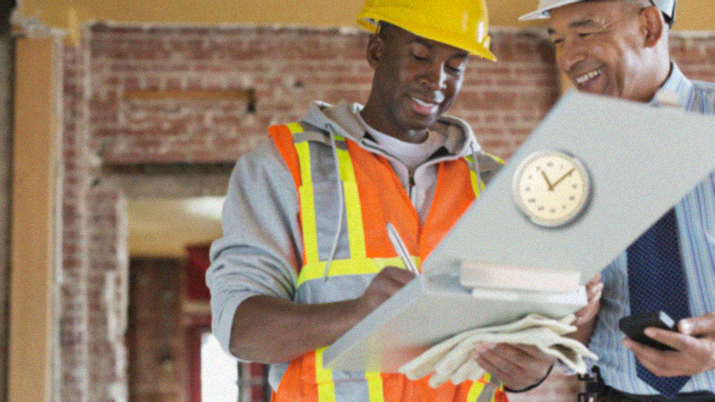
11:09
